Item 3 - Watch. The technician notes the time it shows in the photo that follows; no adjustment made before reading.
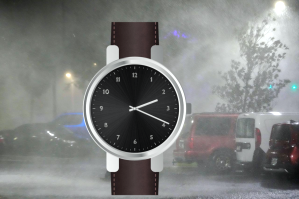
2:19
